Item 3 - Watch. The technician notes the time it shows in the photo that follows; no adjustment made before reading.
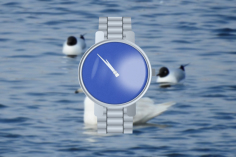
10:53
